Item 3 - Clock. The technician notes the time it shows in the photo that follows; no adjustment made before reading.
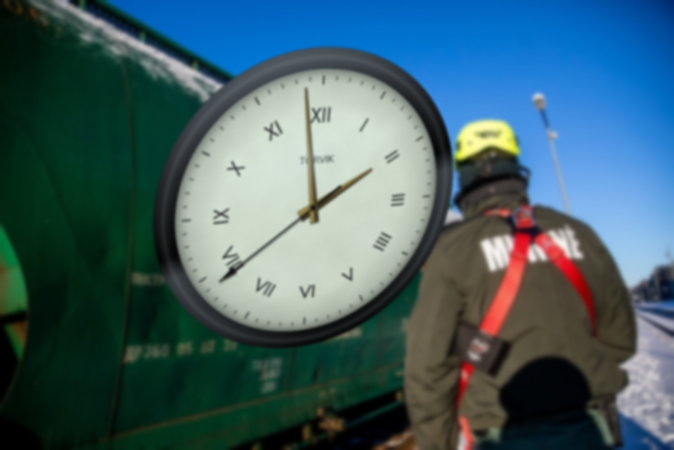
1:58:39
